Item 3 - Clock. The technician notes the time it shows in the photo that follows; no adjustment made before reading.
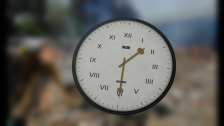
1:30
